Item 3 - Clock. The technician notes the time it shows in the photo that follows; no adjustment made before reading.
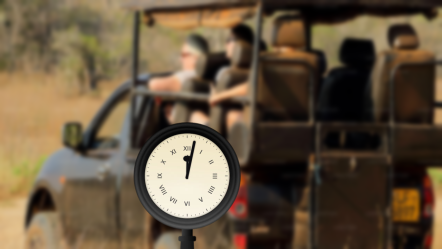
12:02
